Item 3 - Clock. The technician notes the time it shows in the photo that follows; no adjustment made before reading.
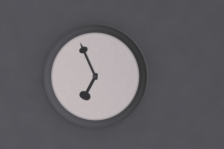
6:56
